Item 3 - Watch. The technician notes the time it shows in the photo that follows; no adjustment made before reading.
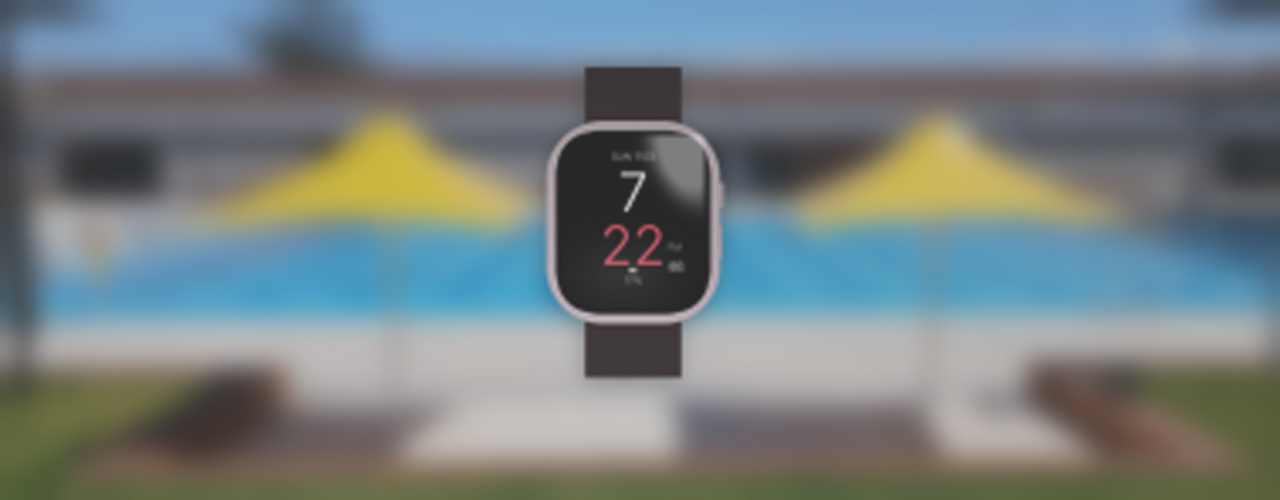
7:22
